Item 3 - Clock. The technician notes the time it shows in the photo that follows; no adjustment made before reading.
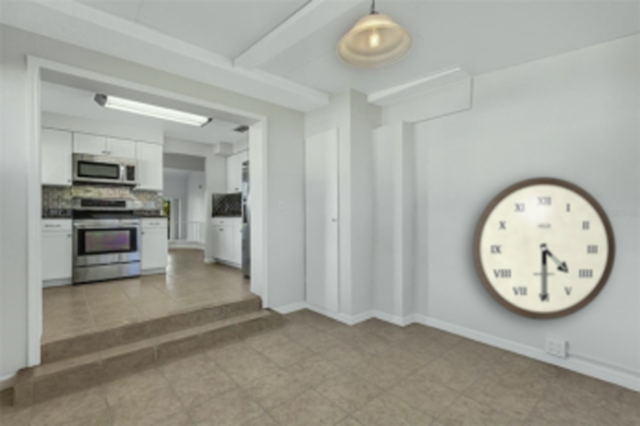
4:30
